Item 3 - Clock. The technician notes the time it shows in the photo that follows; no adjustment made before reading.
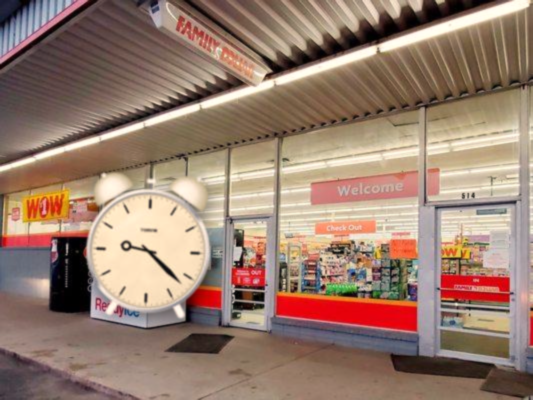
9:22
